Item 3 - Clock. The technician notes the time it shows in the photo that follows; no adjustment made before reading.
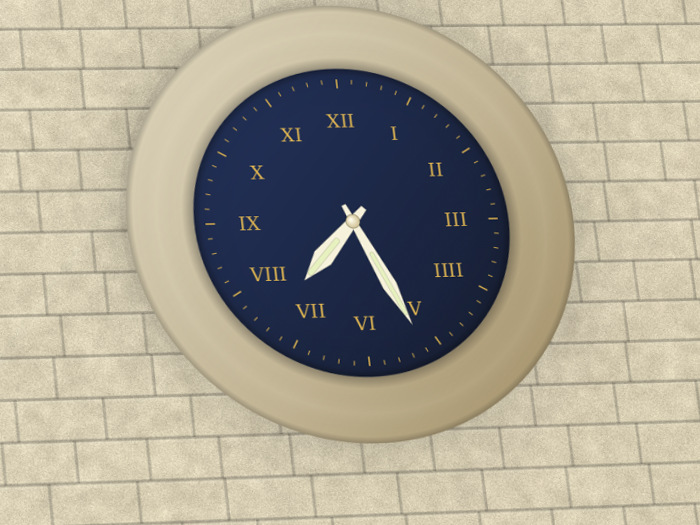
7:26
